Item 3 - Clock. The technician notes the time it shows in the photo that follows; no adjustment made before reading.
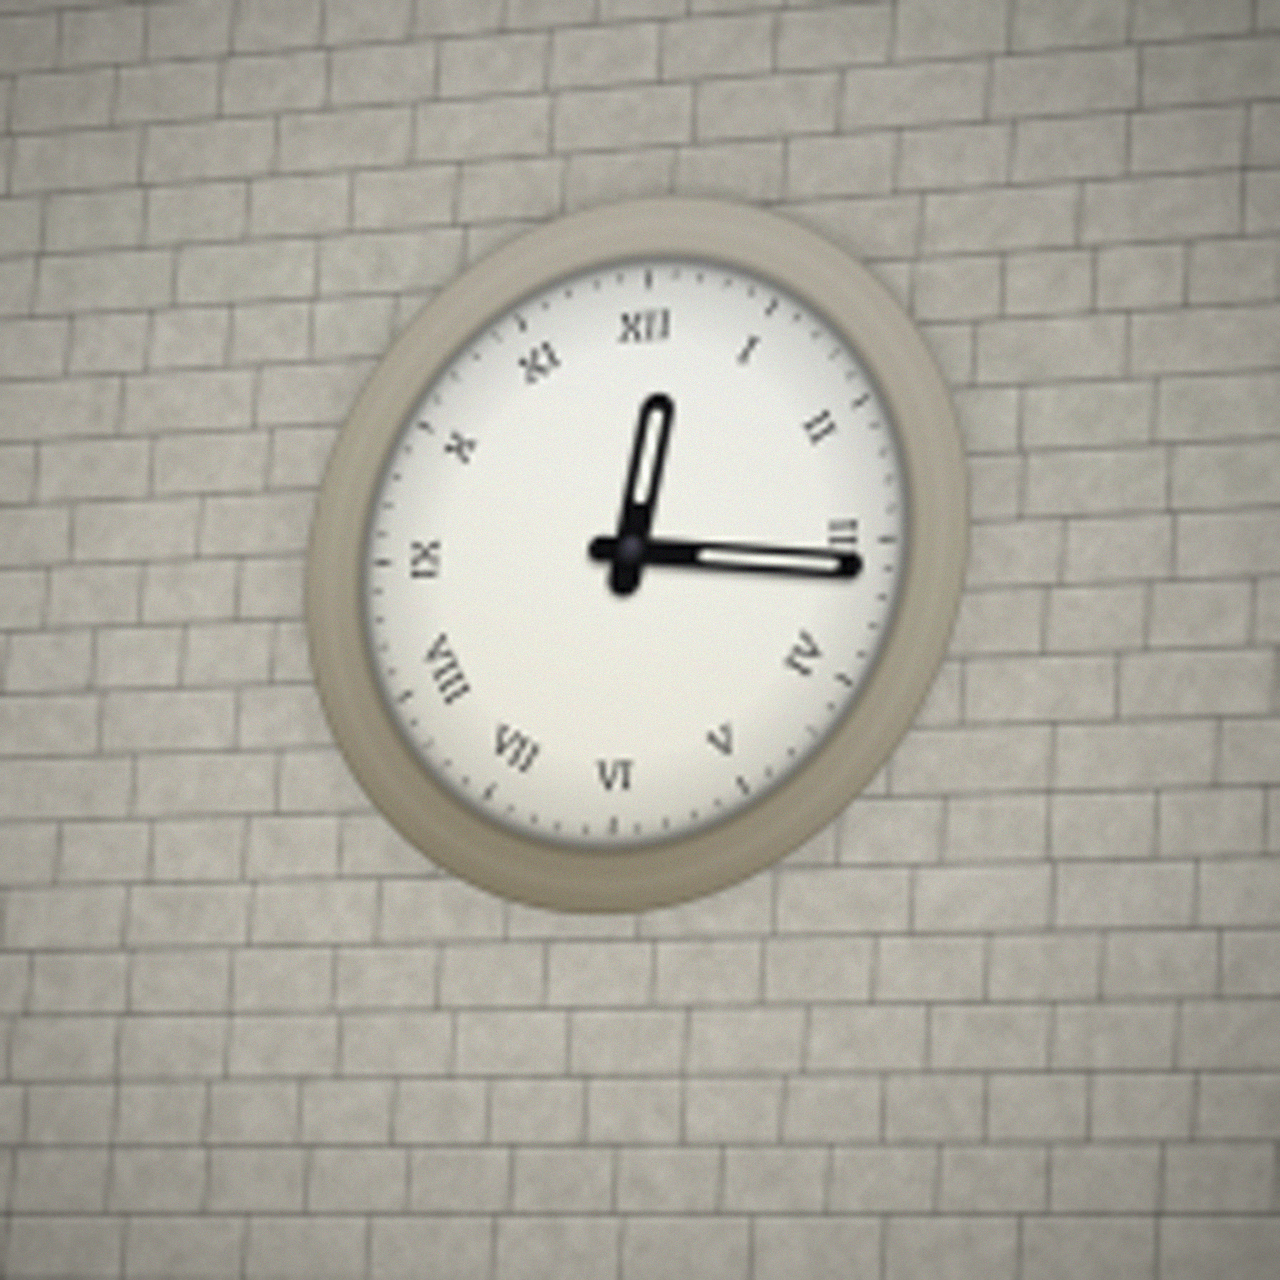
12:16
